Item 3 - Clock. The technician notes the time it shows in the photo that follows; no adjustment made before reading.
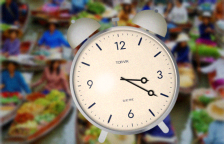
3:21
